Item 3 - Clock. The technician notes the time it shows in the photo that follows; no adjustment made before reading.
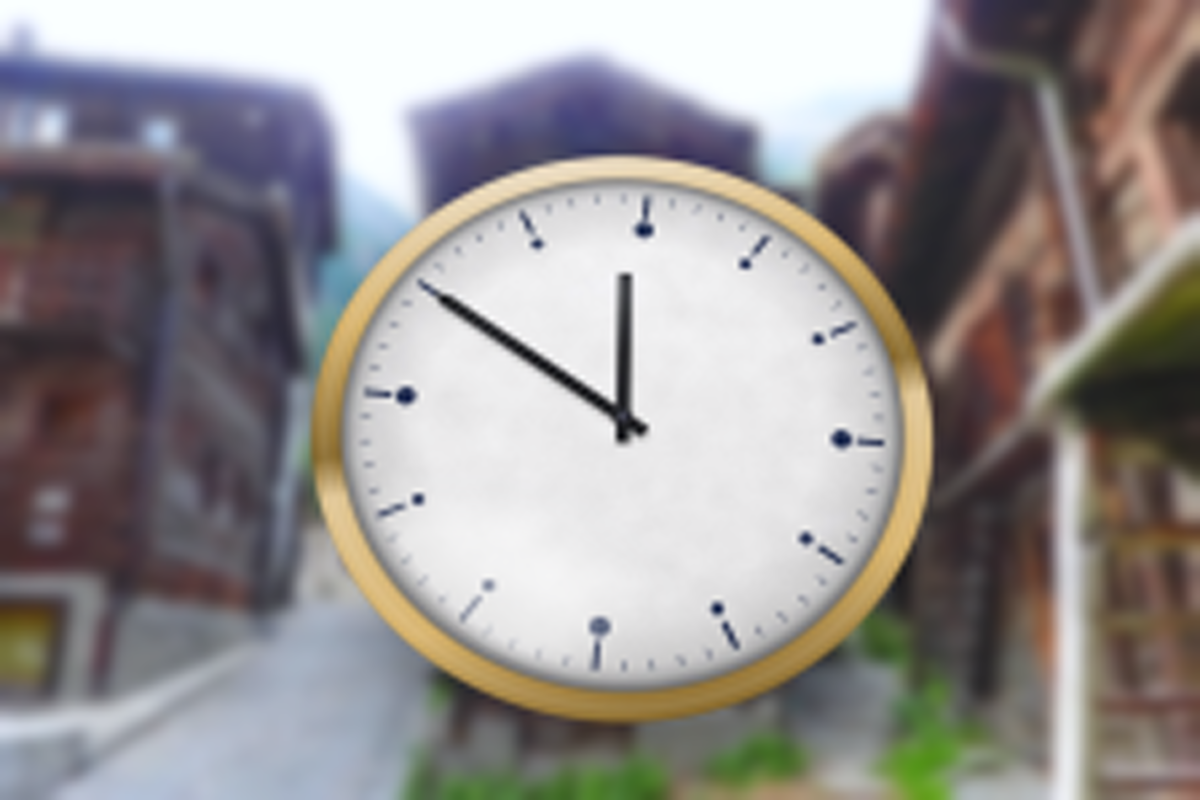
11:50
